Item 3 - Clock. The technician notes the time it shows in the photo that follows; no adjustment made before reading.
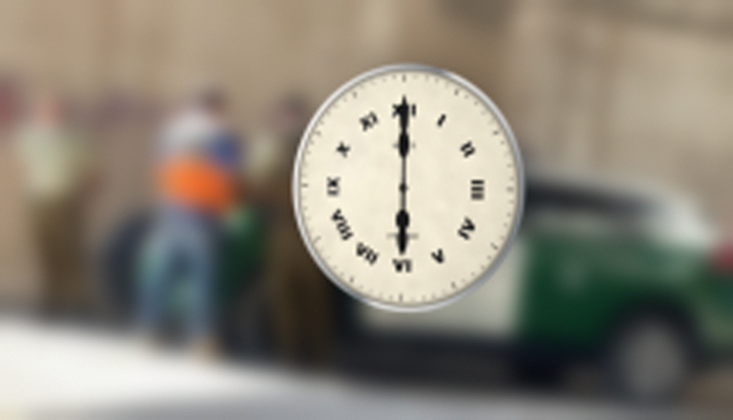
6:00
